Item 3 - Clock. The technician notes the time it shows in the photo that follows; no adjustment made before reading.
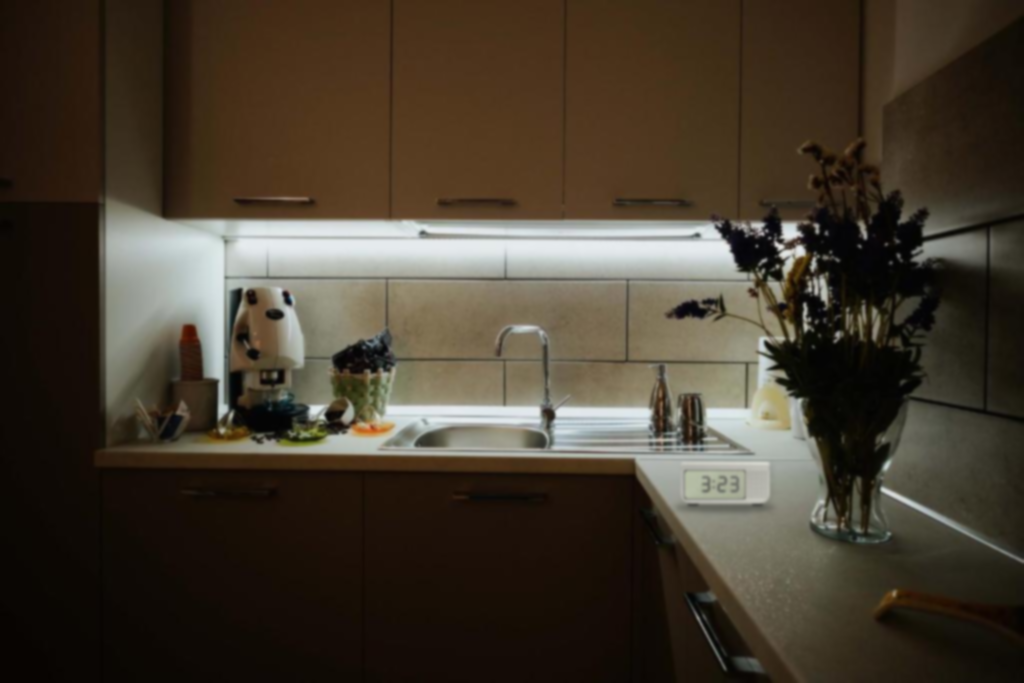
3:23
